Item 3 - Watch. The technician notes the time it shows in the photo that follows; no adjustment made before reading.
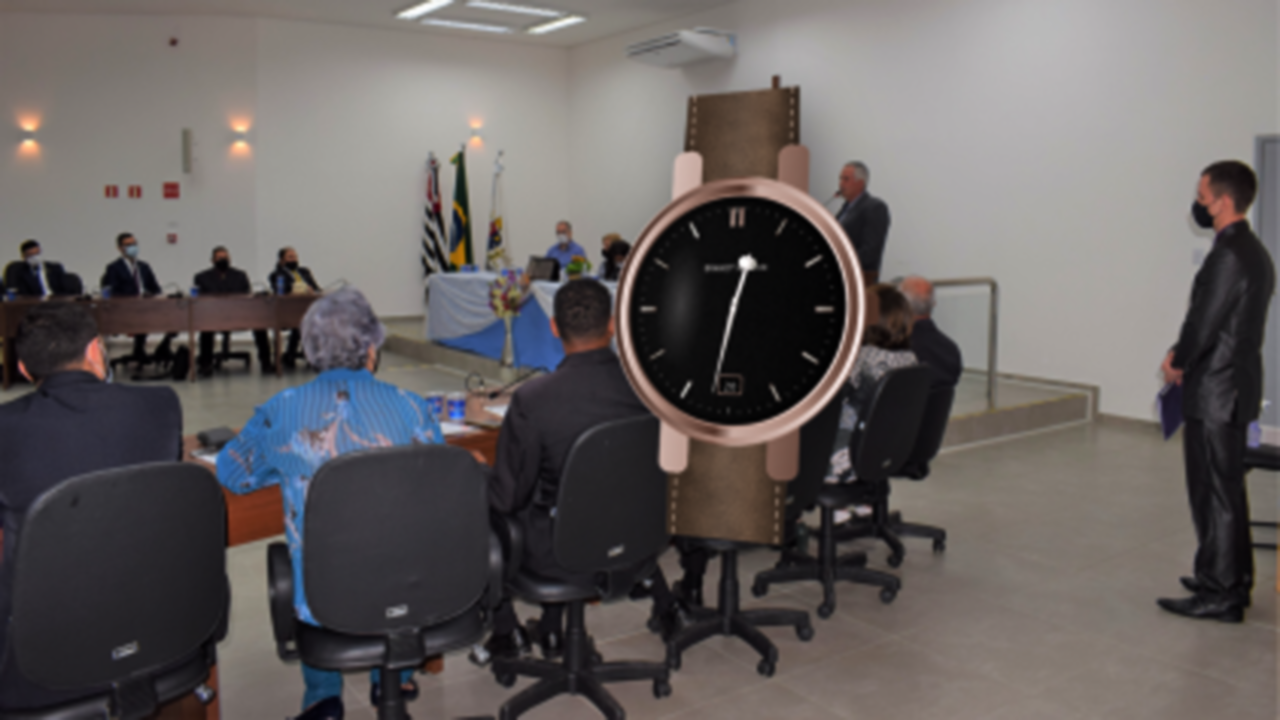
12:32
